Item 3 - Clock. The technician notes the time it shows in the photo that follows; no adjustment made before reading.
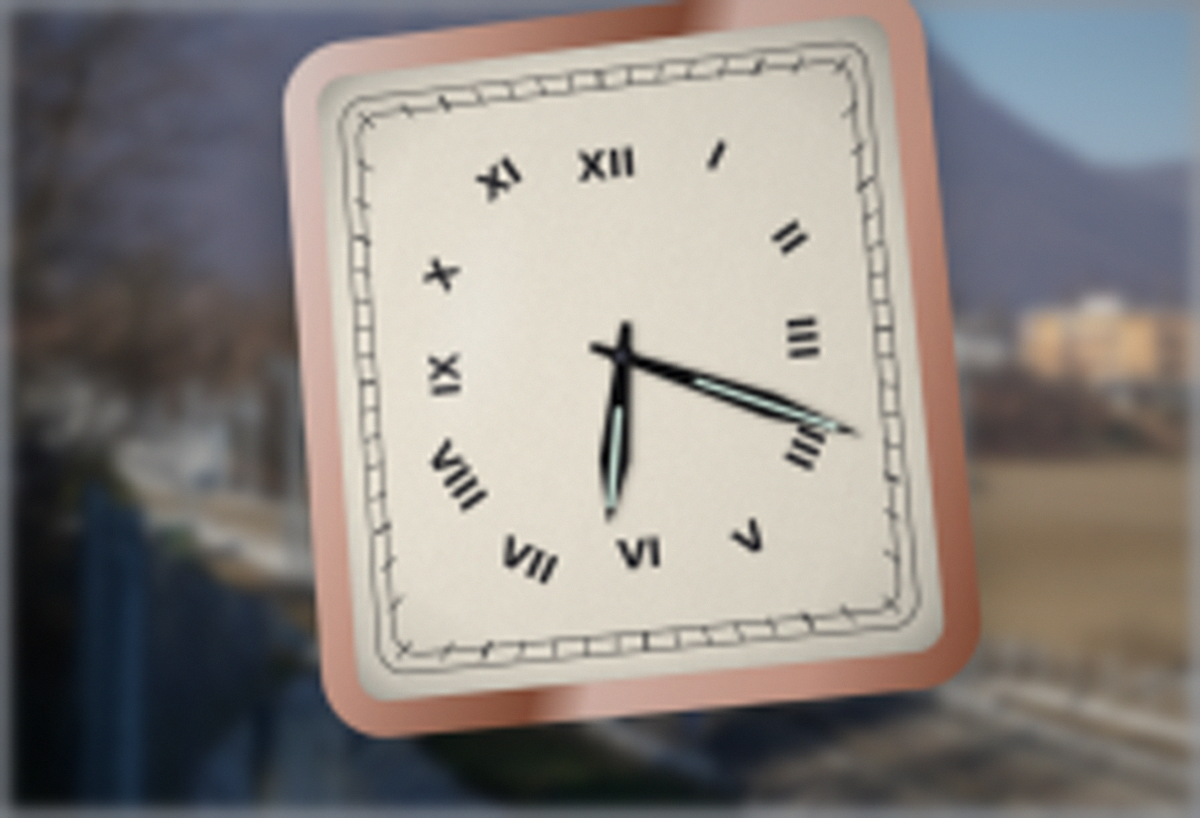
6:19
